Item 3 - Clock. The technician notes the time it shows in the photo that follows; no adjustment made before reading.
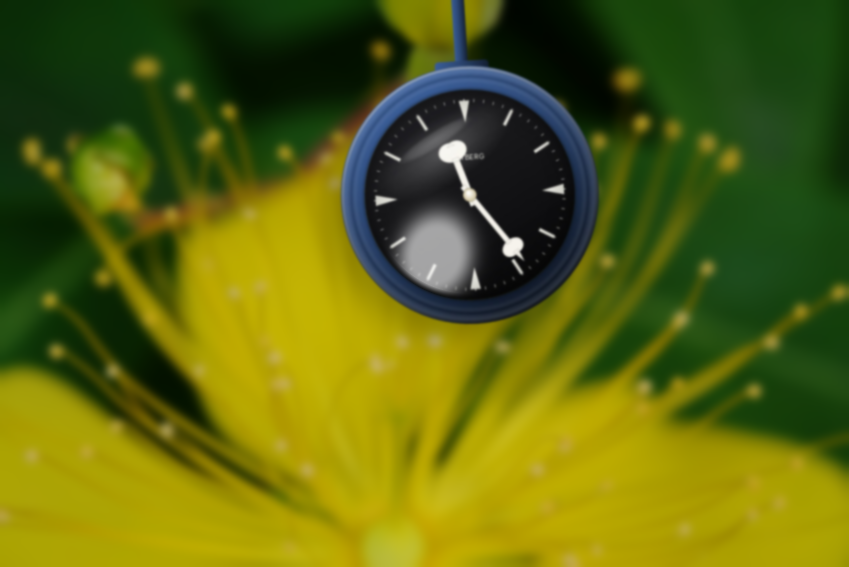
11:24
